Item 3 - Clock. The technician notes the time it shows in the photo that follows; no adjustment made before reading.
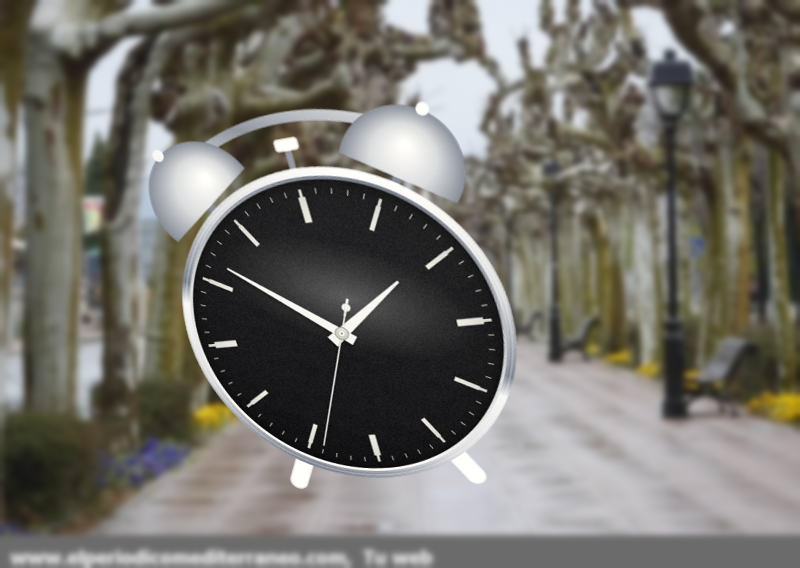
1:51:34
